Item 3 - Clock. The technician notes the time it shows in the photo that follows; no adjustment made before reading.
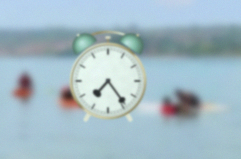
7:24
